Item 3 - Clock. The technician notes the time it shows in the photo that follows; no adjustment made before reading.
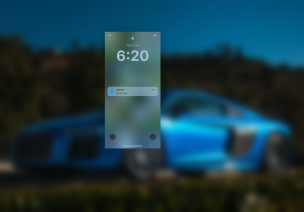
6:20
